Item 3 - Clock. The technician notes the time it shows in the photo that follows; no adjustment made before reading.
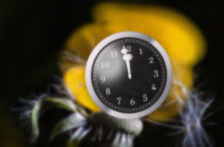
11:59
